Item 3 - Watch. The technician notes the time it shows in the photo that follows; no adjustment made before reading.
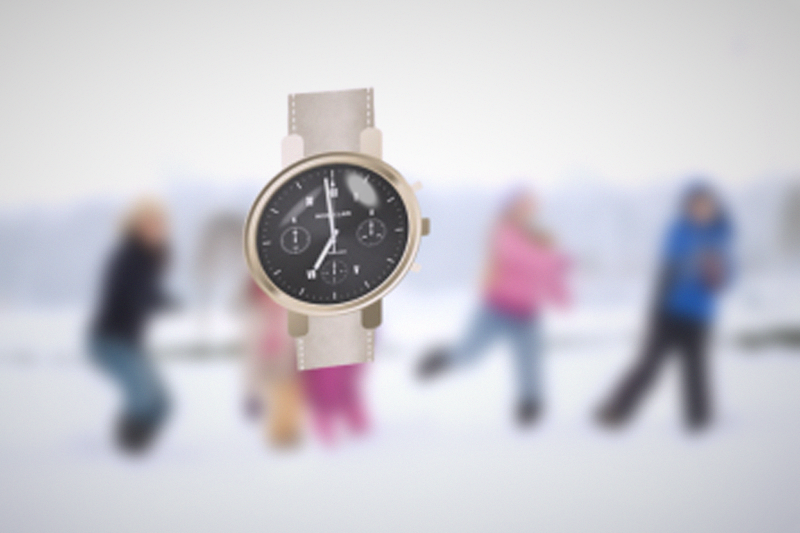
6:59
